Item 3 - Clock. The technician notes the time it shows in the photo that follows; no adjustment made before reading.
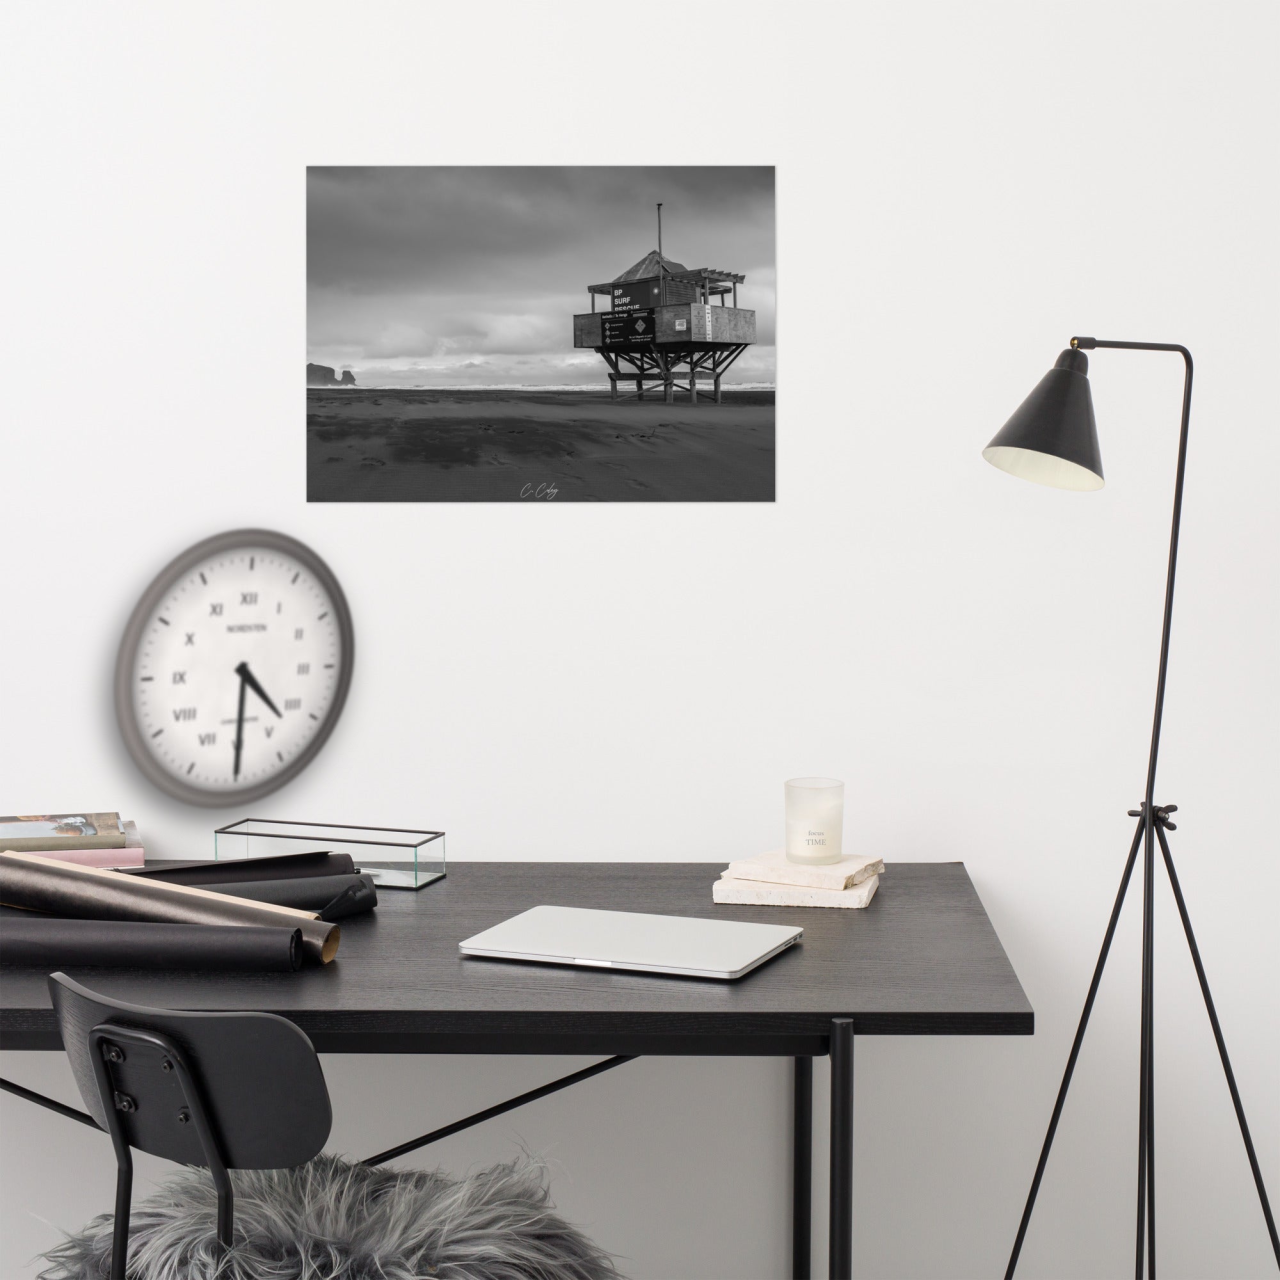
4:30
